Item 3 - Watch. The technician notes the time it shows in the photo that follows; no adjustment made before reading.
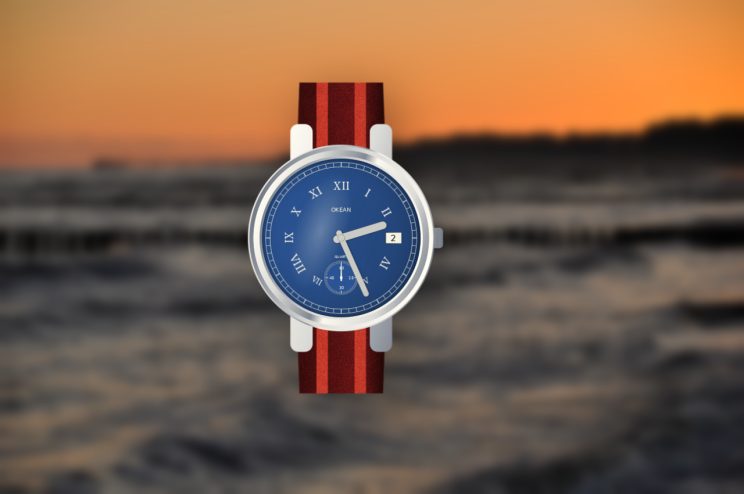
2:26
